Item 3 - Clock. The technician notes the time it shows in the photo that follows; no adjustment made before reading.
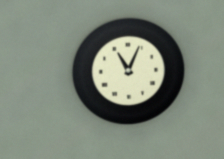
11:04
